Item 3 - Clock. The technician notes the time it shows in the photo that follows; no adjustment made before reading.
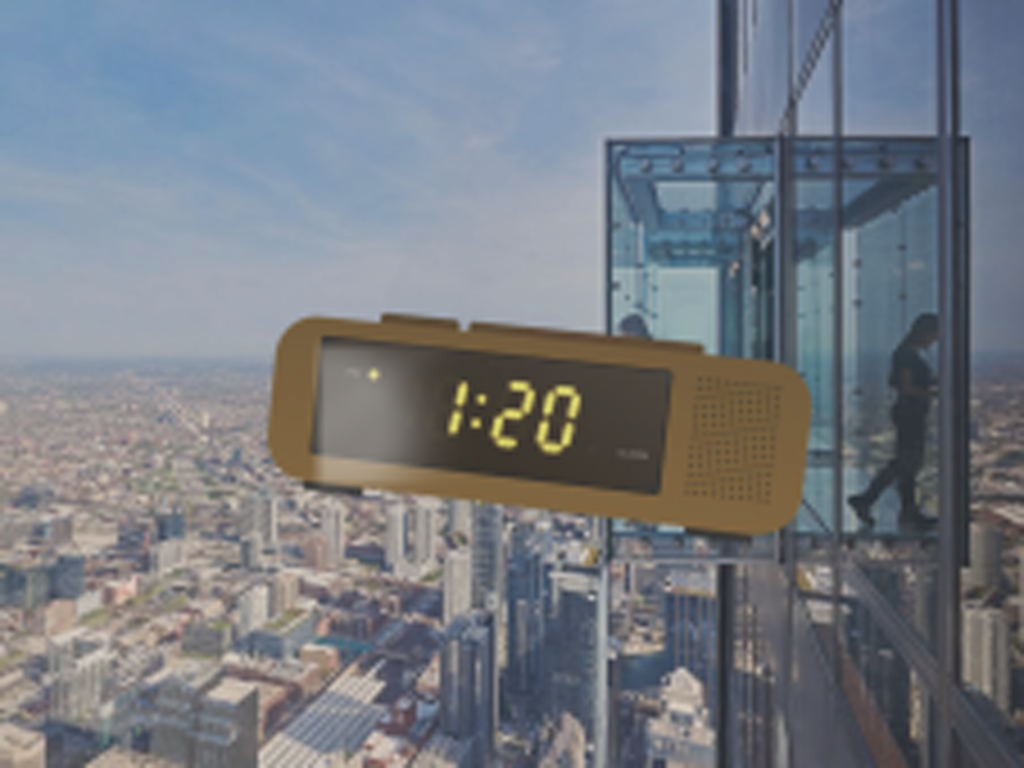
1:20
